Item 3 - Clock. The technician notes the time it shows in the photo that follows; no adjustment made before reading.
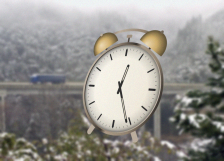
12:26
